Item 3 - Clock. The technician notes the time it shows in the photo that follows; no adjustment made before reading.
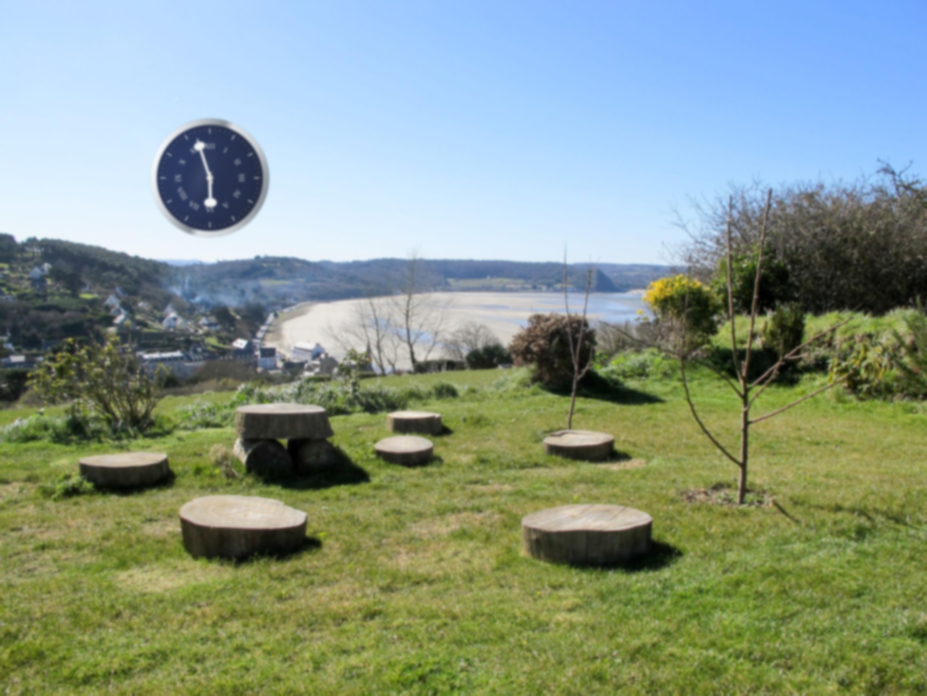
5:57
